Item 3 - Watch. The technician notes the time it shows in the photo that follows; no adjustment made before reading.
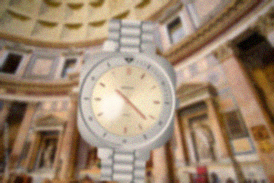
10:22
